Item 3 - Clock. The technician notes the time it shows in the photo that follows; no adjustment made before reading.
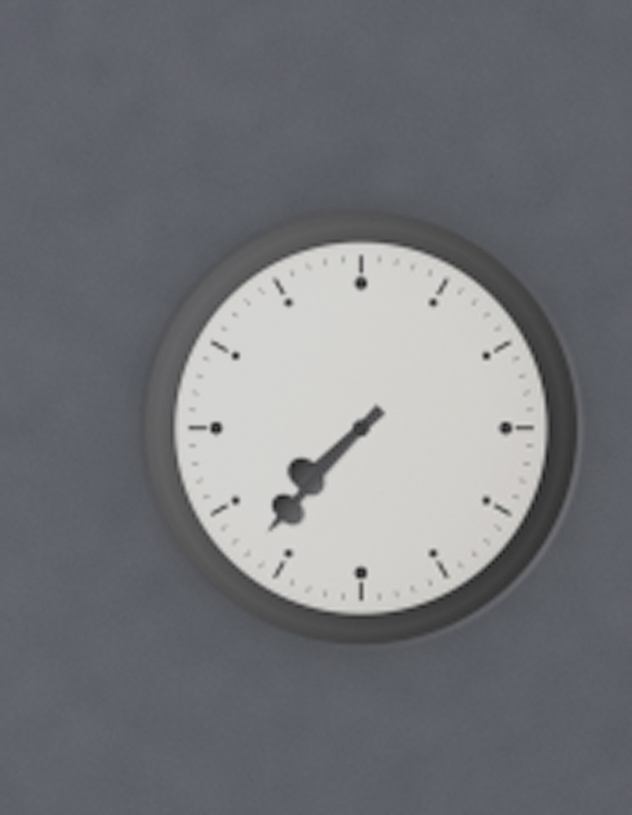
7:37
